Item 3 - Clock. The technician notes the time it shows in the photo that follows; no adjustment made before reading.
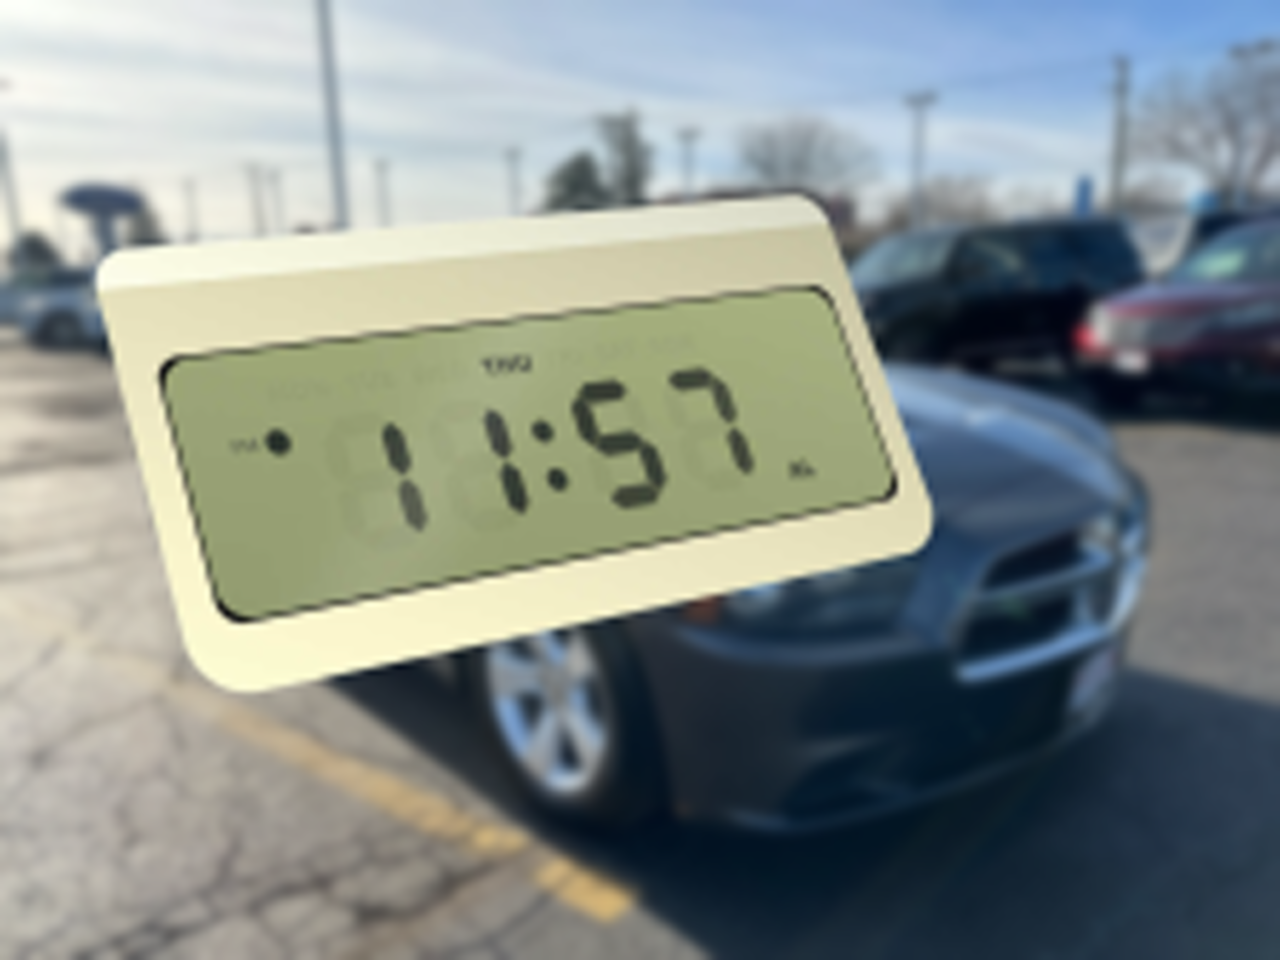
11:57
